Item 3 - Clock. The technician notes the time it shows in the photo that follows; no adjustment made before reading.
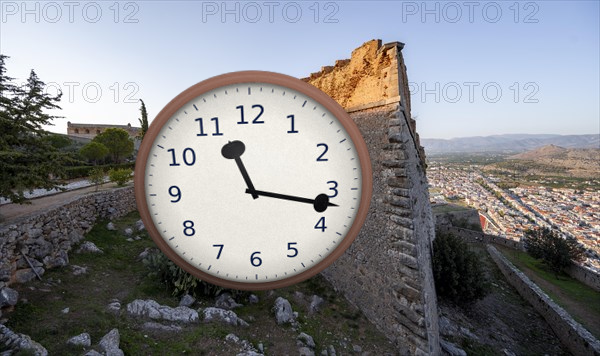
11:17
